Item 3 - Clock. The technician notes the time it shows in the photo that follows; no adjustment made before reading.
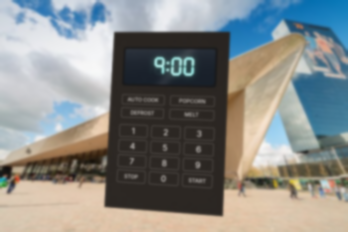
9:00
